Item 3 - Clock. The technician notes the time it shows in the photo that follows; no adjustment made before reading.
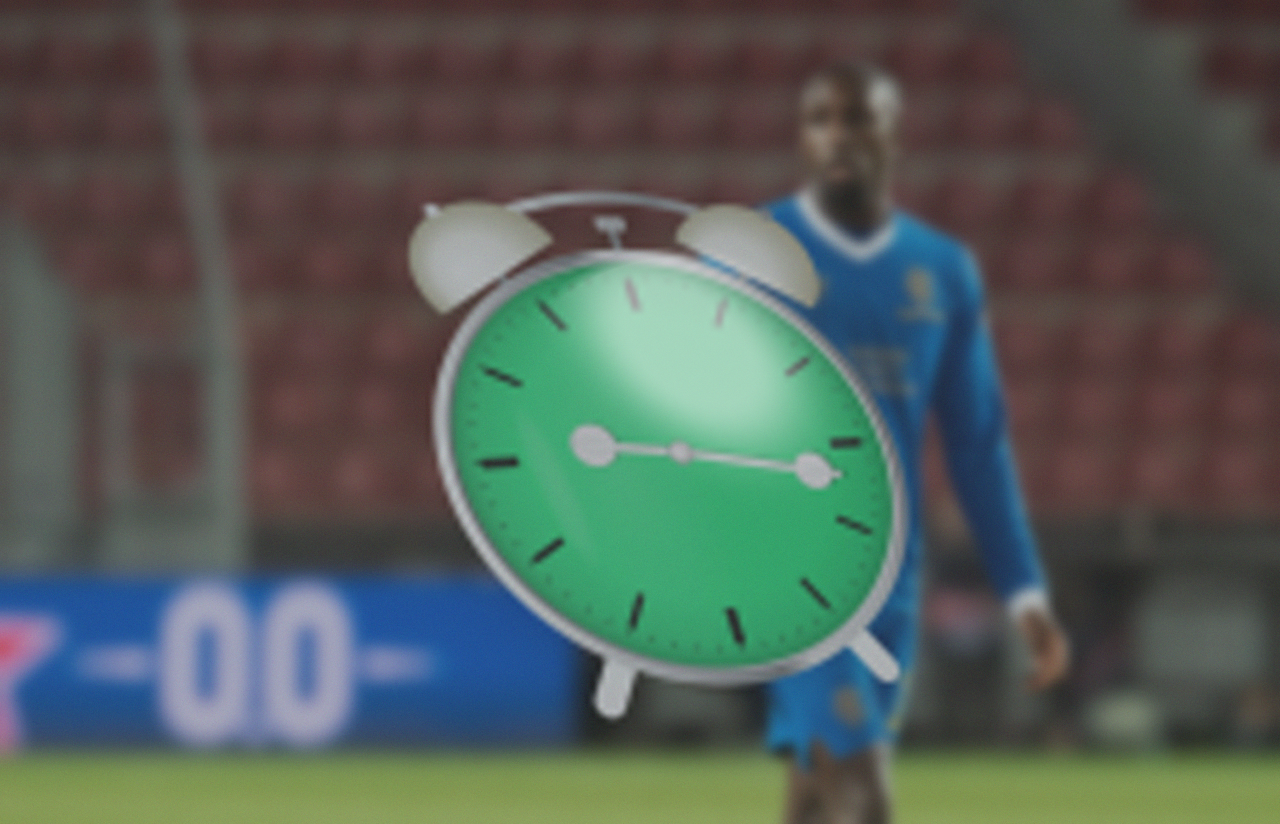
9:17
